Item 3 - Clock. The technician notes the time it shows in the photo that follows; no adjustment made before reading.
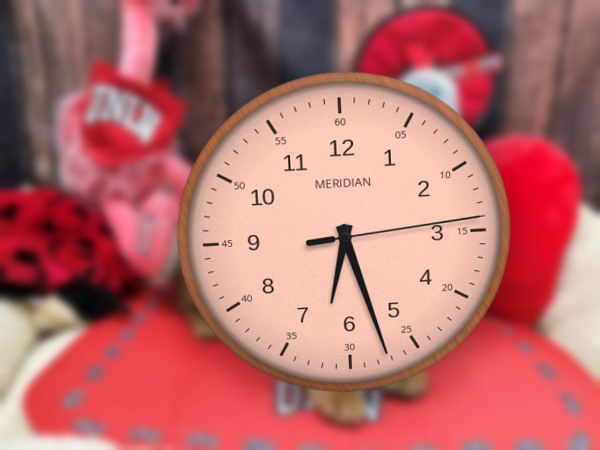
6:27:14
